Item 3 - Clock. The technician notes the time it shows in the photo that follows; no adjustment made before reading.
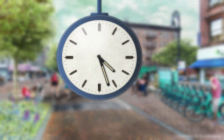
4:27
